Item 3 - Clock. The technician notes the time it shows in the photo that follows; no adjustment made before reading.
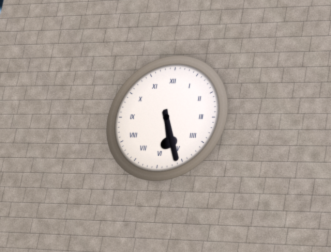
5:26
